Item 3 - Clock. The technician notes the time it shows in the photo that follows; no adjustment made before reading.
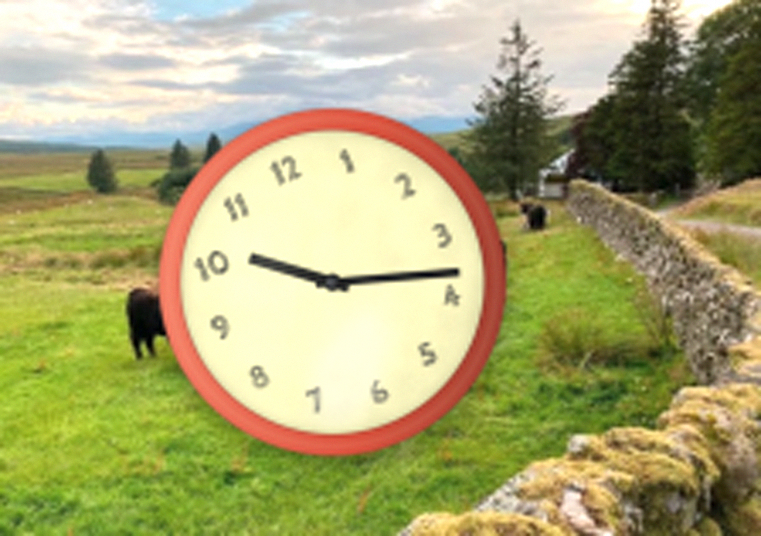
10:18
